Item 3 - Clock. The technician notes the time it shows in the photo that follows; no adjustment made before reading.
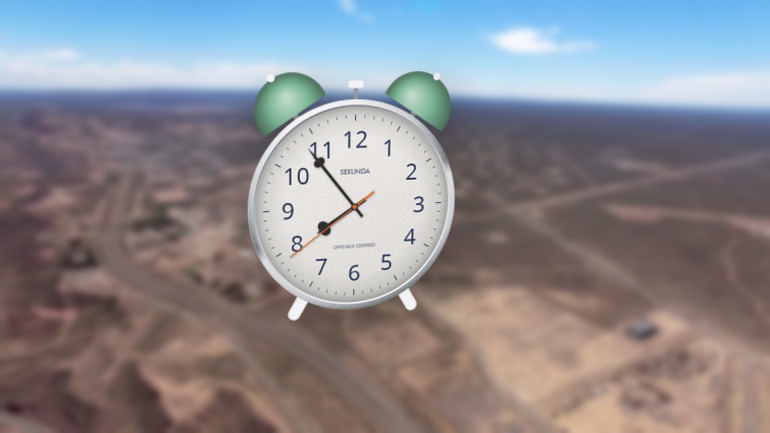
7:53:39
